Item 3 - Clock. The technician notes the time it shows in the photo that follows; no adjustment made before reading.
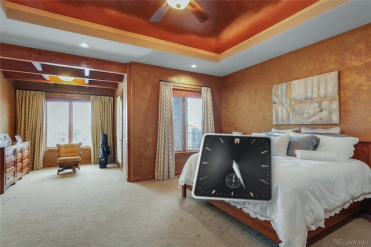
5:26
